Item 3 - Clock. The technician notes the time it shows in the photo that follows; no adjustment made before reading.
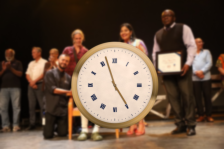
4:57
